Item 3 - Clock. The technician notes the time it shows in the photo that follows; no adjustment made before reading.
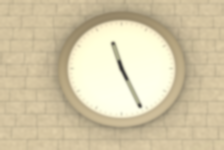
11:26
